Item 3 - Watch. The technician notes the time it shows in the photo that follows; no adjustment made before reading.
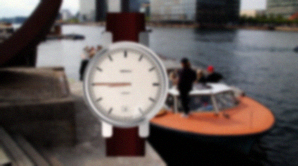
8:45
